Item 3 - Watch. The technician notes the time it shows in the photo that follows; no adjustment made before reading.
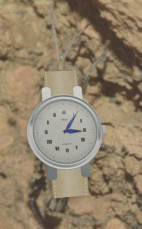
3:06
